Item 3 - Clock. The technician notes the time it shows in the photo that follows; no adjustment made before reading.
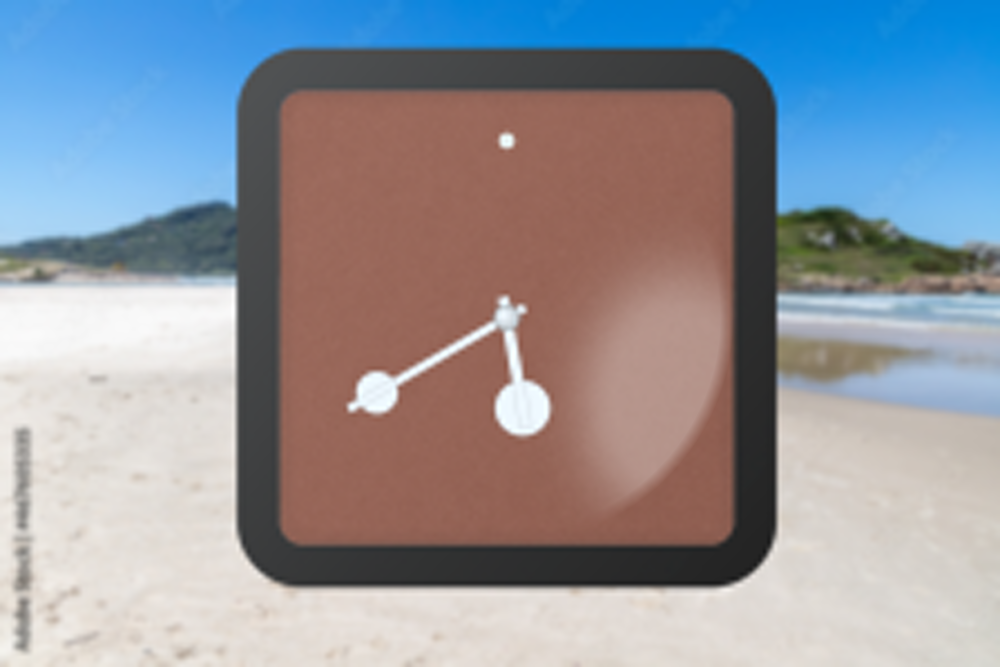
5:40
